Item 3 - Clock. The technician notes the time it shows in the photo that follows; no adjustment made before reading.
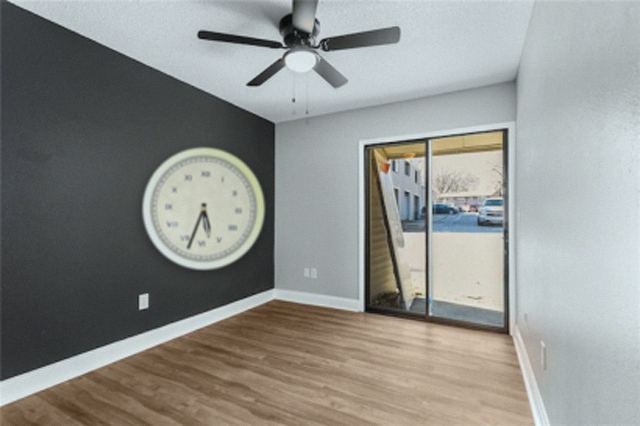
5:33
